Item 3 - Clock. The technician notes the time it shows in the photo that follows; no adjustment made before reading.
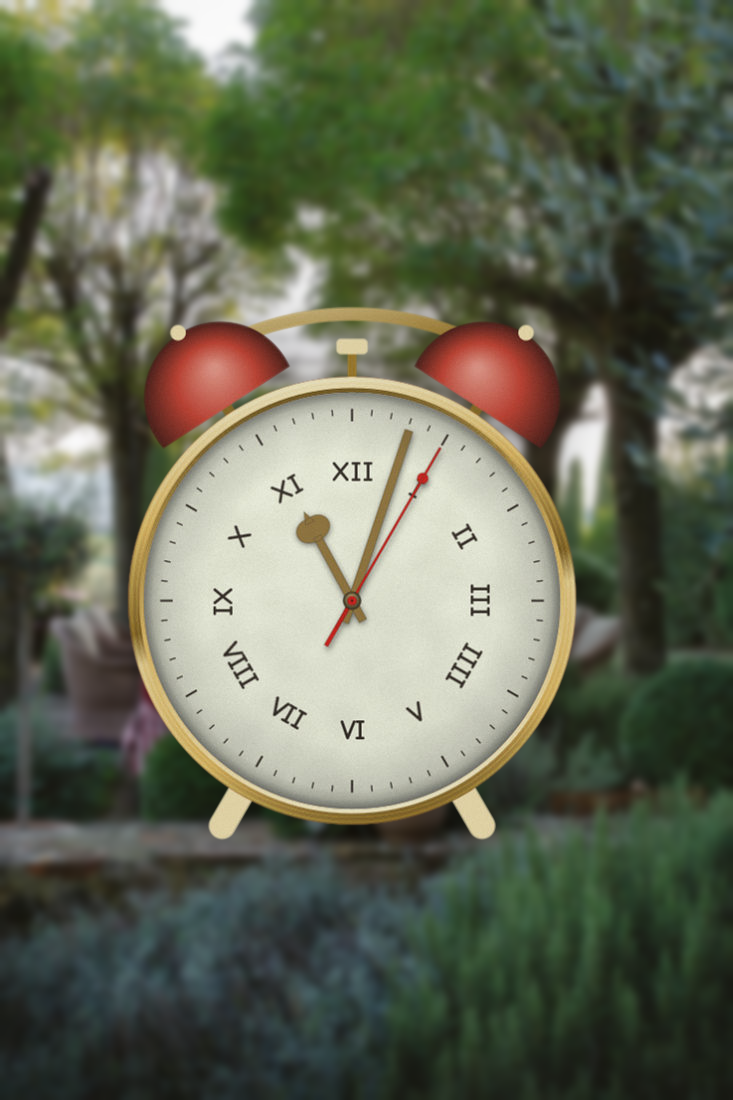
11:03:05
